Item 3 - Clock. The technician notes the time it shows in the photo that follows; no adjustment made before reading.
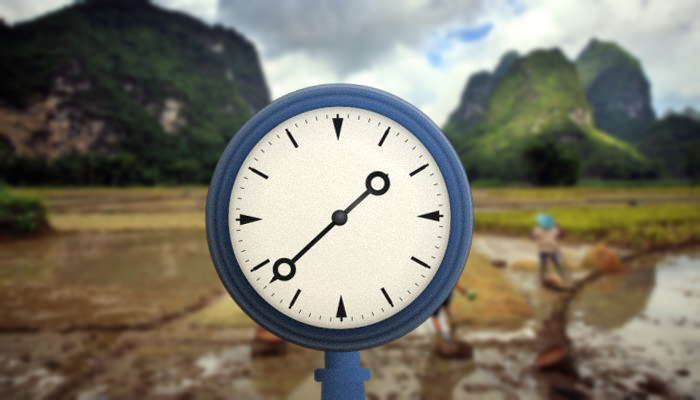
1:38
